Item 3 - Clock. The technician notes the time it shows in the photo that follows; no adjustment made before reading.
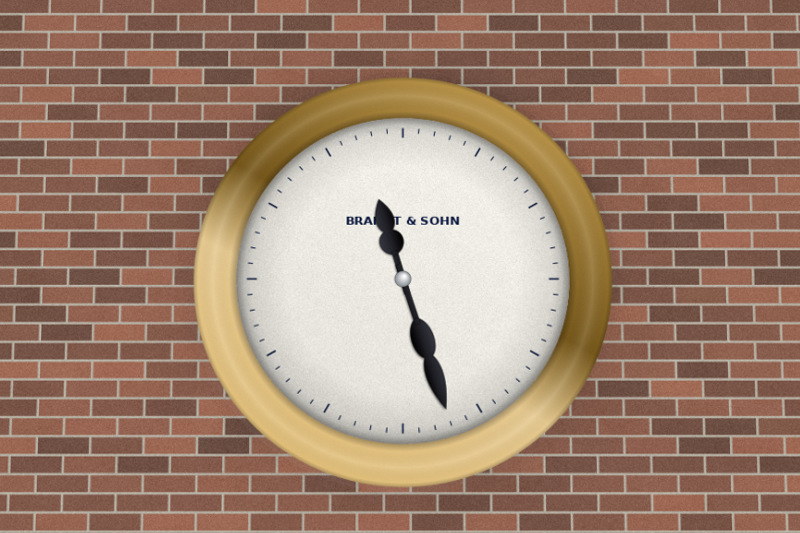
11:27
